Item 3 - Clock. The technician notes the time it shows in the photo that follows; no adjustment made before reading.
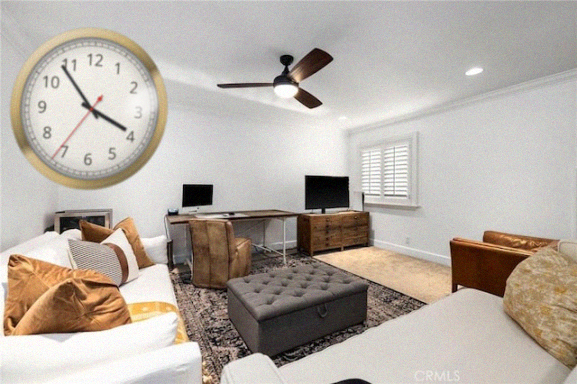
3:53:36
